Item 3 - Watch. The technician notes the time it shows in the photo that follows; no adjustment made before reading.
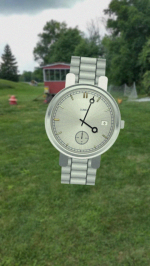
4:03
